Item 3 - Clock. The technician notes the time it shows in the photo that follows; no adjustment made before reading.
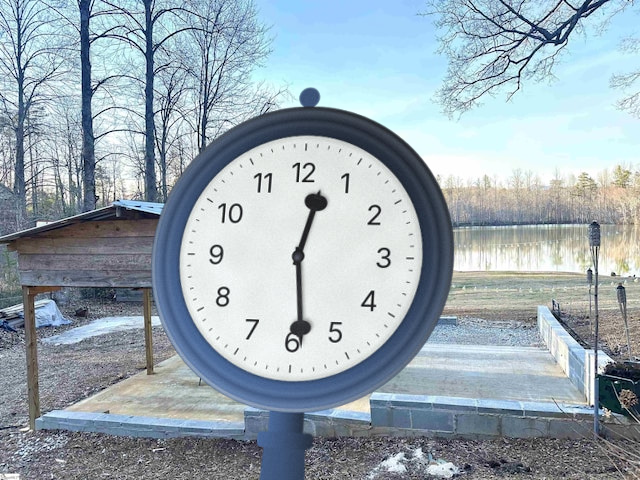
12:29
